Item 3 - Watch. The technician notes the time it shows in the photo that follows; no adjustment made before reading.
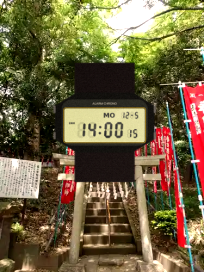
14:00:15
